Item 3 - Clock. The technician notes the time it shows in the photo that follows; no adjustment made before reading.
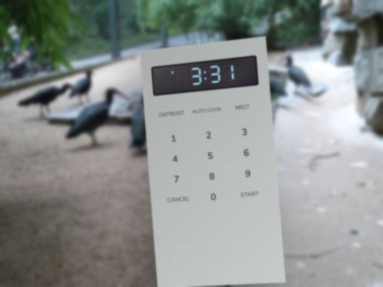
3:31
